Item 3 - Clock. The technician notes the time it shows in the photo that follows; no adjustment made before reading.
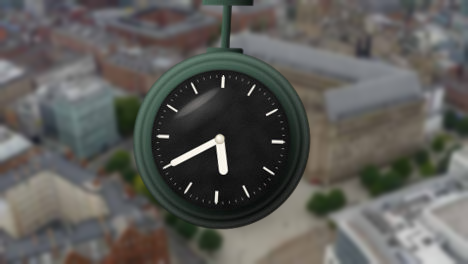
5:40
